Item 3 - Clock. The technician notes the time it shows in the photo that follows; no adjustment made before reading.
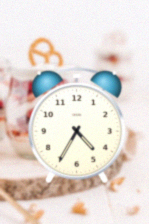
4:35
